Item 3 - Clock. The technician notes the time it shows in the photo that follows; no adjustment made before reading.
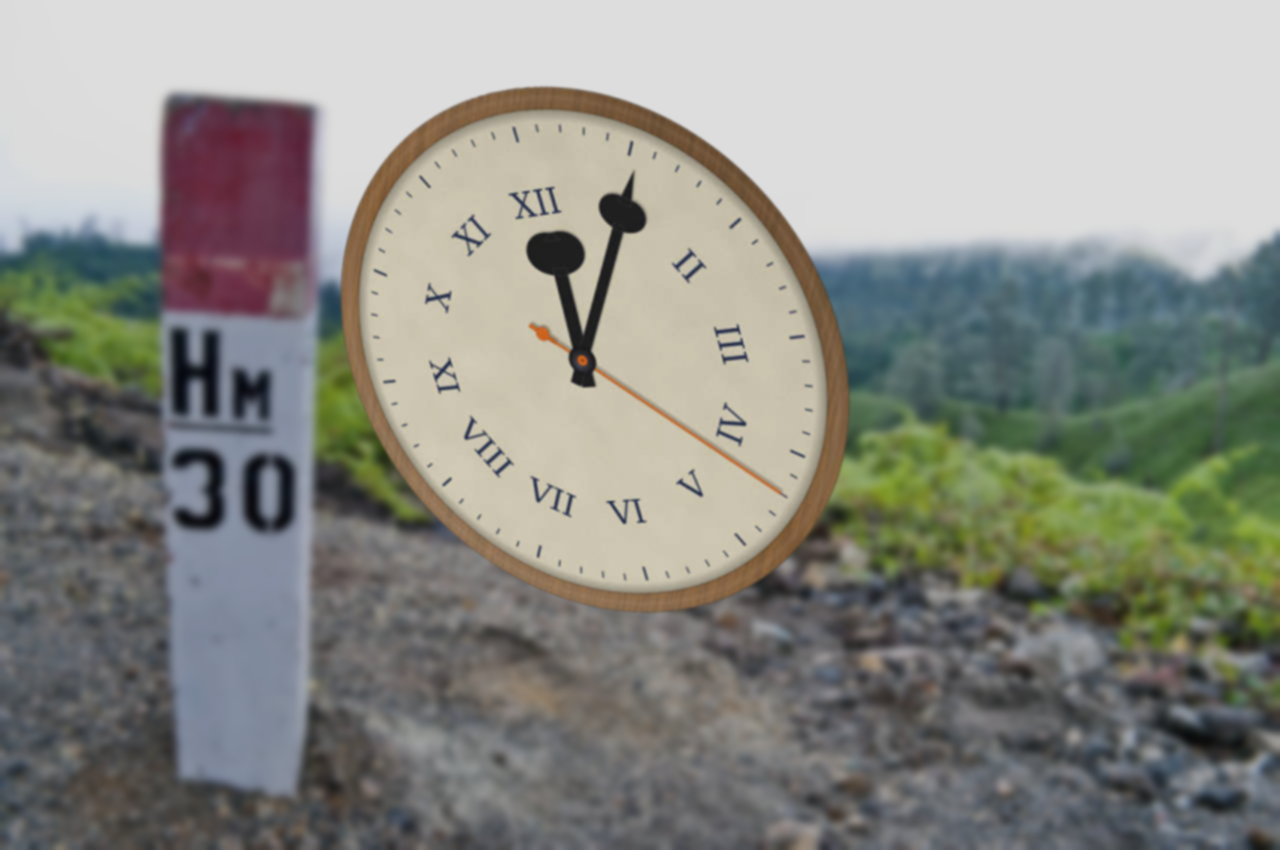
12:05:22
